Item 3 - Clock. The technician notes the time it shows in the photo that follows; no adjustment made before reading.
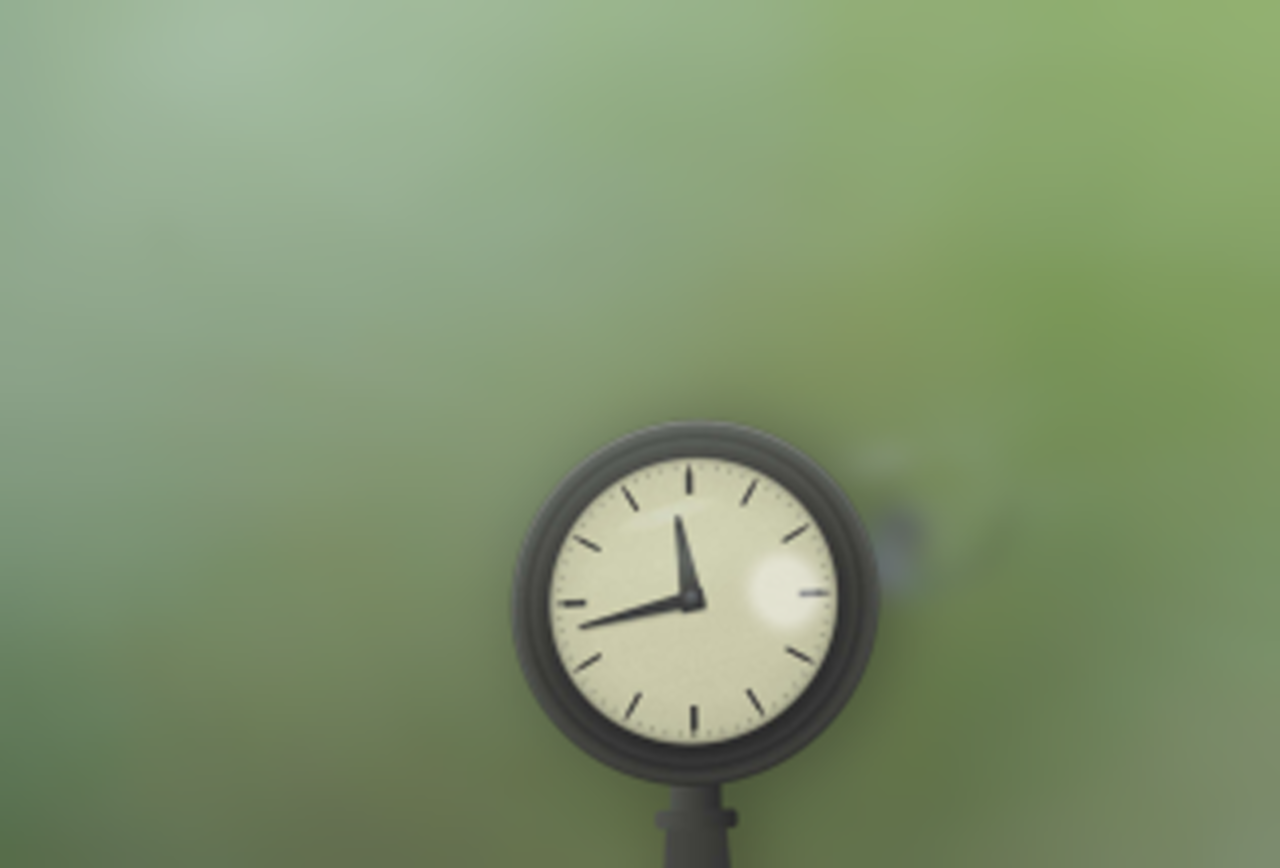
11:43
